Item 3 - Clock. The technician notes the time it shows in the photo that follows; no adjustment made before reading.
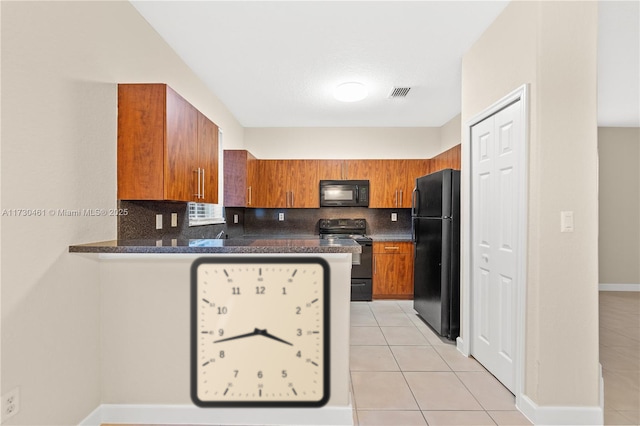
3:43
